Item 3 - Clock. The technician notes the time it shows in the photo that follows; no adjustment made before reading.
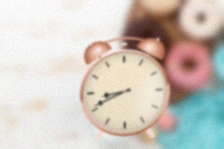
8:41
